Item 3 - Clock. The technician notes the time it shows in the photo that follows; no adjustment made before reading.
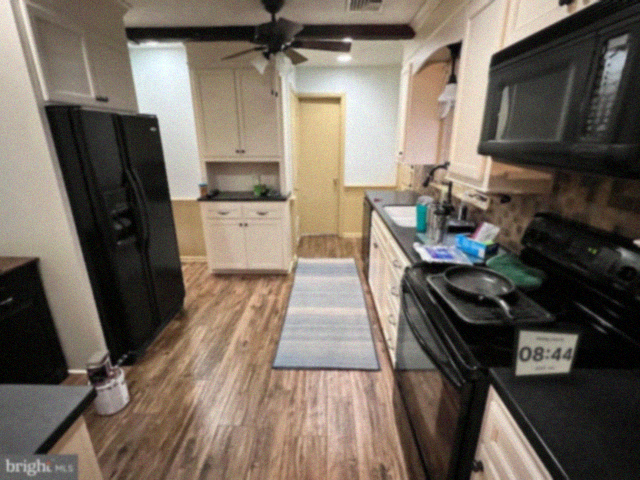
8:44
